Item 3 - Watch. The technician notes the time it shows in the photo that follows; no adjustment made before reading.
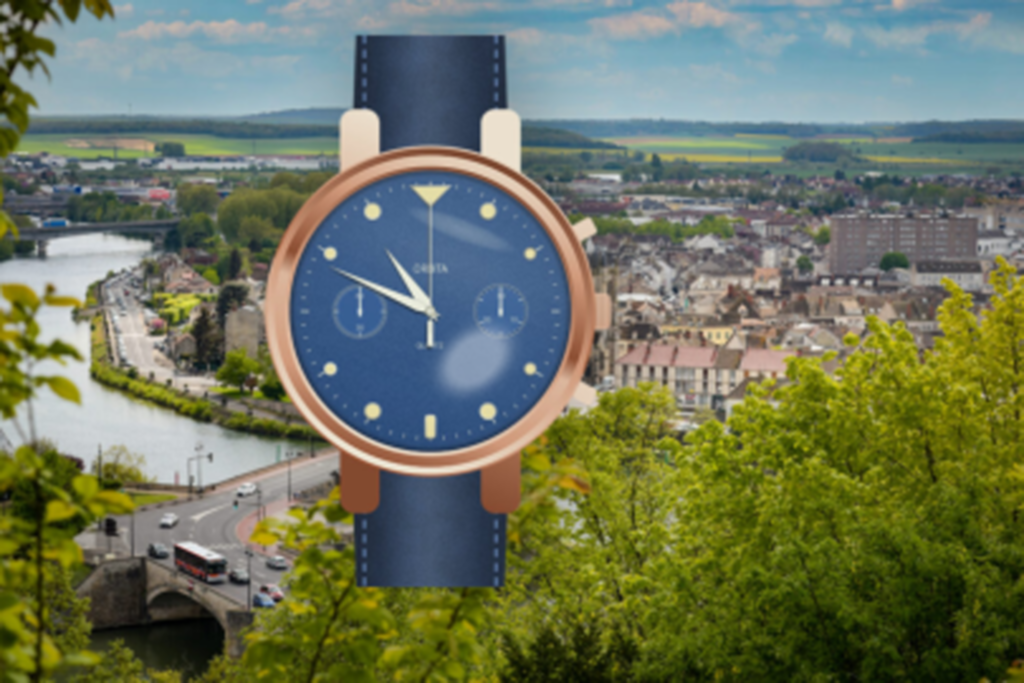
10:49
